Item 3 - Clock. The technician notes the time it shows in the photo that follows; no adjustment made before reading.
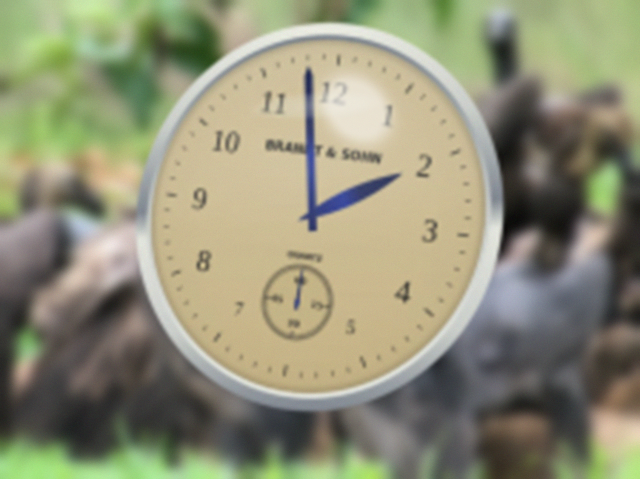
1:58
